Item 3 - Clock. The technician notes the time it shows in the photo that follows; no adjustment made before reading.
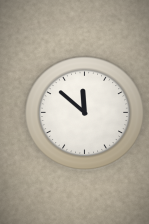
11:52
